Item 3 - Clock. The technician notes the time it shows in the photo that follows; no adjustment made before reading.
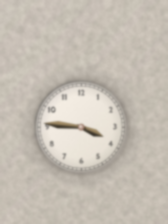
3:46
